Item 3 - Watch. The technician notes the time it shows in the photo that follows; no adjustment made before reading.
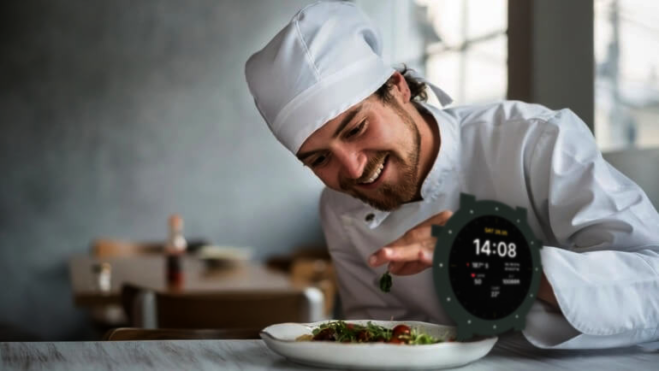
14:08
